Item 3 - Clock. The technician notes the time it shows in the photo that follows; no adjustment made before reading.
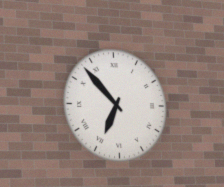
6:53
